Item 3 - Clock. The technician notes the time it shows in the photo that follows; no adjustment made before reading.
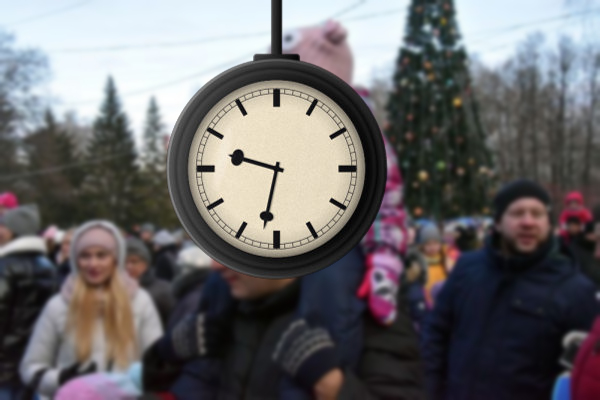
9:32
